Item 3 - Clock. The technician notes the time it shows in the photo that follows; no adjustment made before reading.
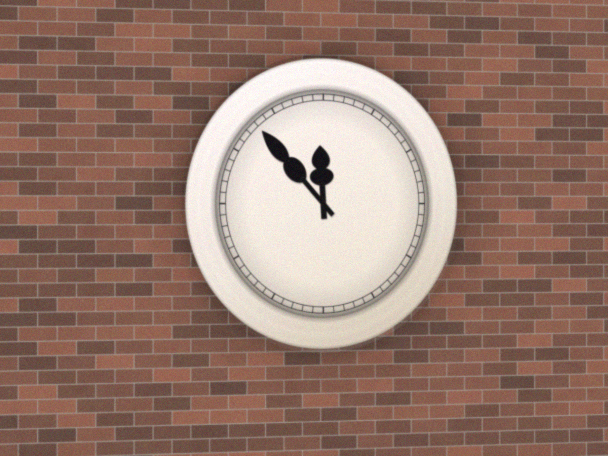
11:53
